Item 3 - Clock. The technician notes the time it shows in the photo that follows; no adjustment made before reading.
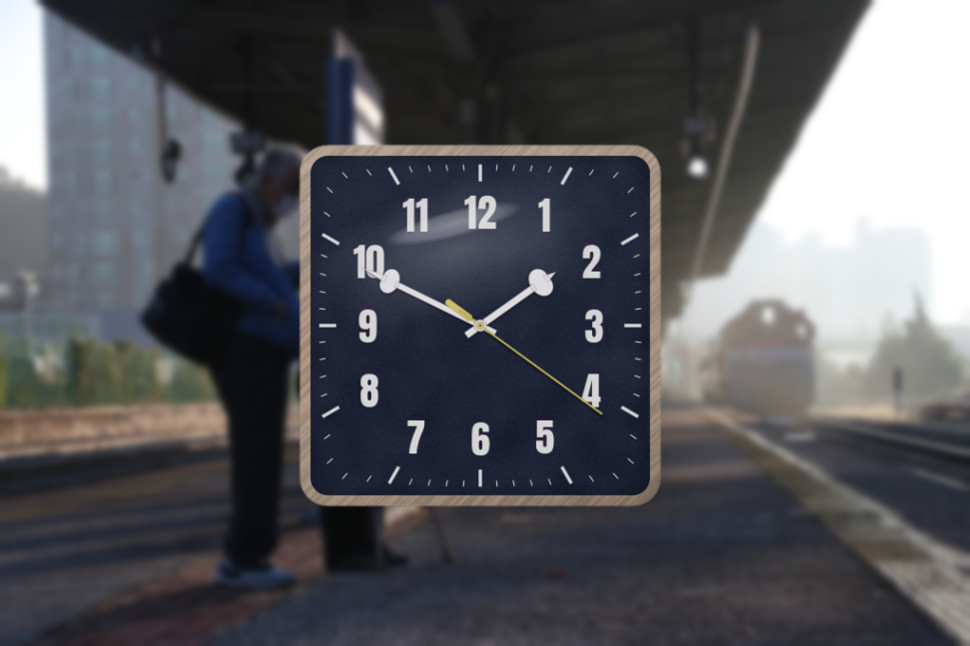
1:49:21
